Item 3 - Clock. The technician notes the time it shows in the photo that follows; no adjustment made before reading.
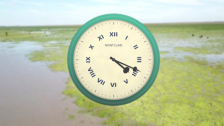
4:19
